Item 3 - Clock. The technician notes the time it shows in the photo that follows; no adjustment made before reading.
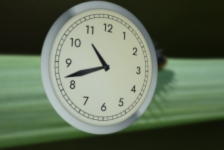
10:42
